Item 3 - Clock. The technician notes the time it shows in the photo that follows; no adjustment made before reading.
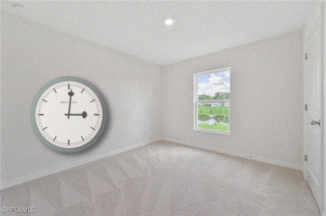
3:01
